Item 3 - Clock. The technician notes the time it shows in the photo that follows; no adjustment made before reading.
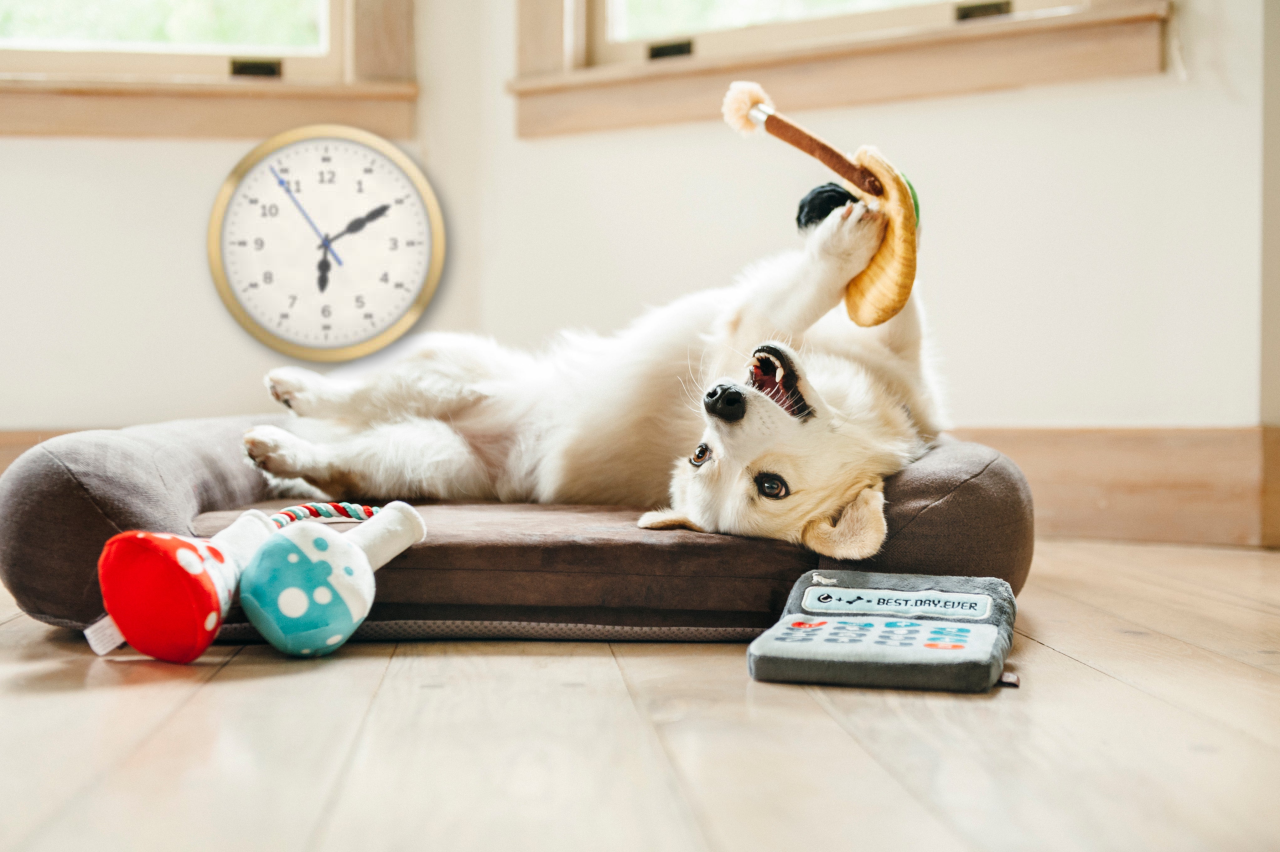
6:09:54
